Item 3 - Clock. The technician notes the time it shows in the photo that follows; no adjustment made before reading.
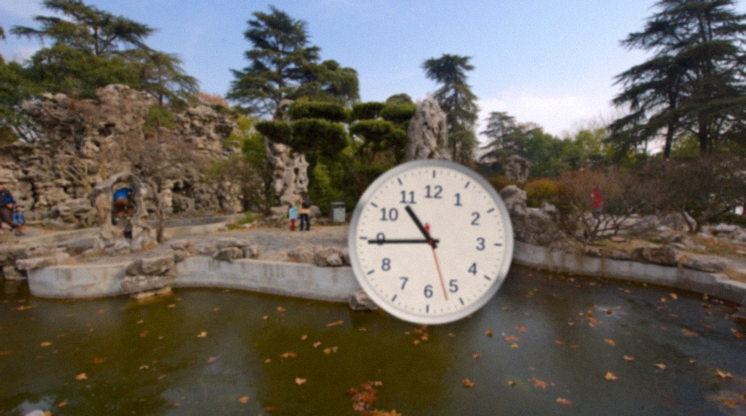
10:44:27
